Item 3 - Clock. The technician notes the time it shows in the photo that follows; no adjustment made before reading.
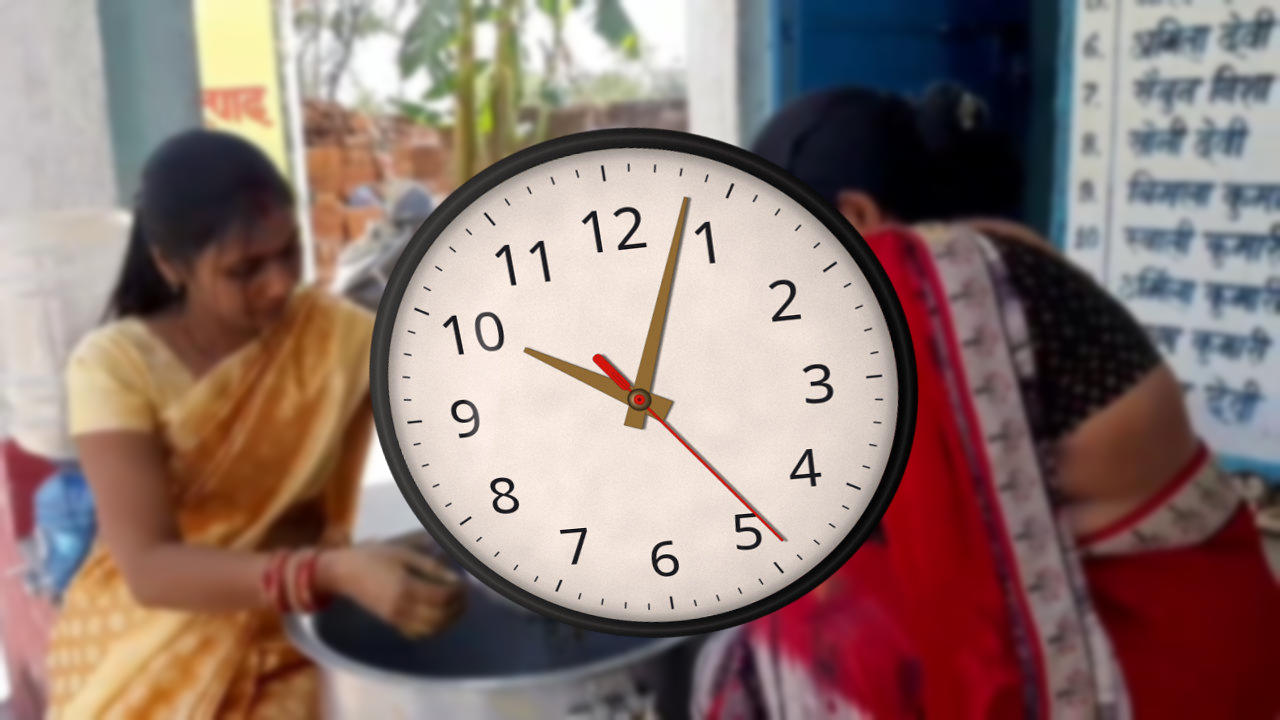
10:03:24
